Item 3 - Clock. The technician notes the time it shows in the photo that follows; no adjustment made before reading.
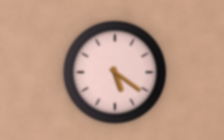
5:21
